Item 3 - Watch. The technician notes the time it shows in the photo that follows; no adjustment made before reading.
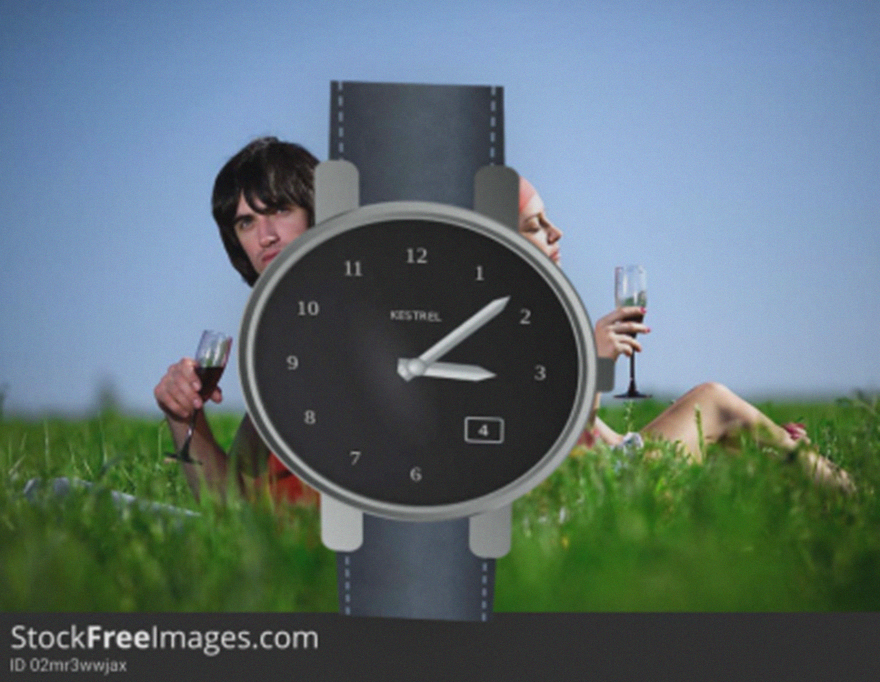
3:08
